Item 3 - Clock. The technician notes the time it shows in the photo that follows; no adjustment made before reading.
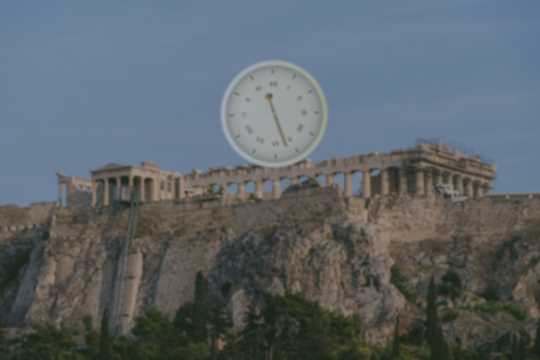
11:27
